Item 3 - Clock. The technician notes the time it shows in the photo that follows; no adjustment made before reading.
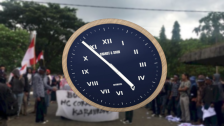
4:54
